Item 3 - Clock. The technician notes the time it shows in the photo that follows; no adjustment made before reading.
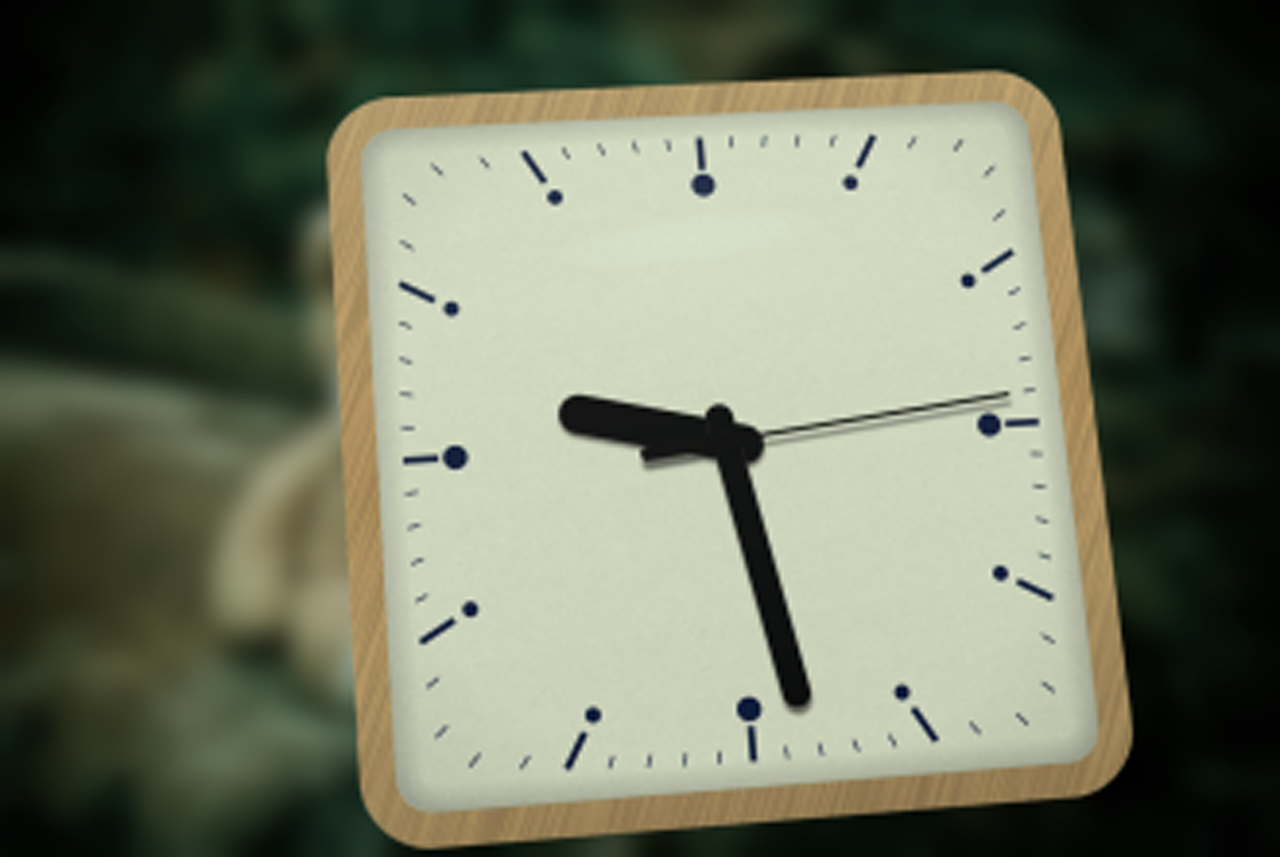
9:28:14
